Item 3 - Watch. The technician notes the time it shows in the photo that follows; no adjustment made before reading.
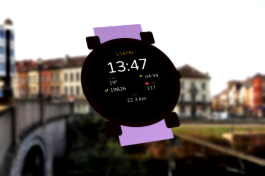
13:47
